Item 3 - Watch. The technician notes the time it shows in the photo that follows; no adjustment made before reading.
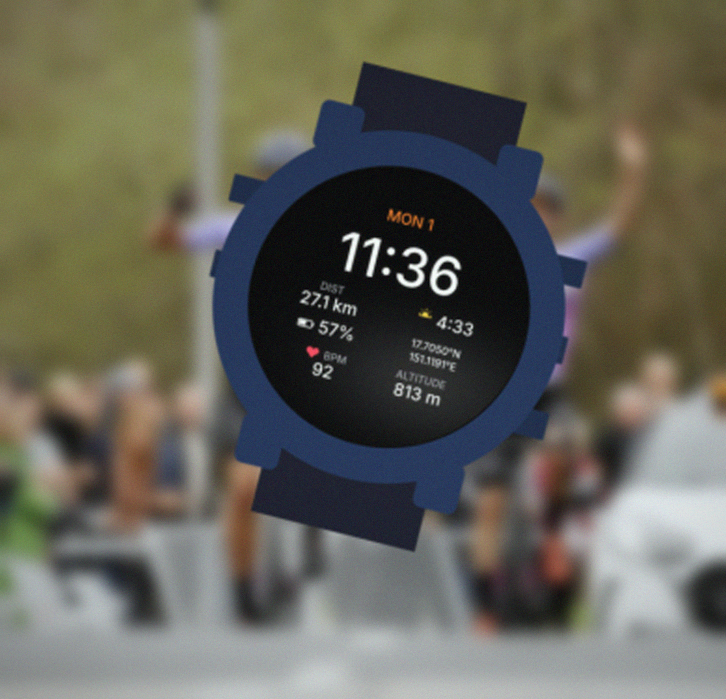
11:36
